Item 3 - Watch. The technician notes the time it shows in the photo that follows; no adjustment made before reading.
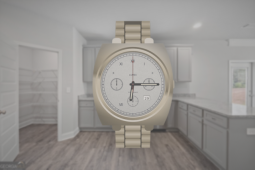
6:15
